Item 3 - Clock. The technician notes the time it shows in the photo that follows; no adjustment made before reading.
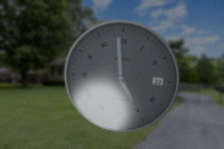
4:59
